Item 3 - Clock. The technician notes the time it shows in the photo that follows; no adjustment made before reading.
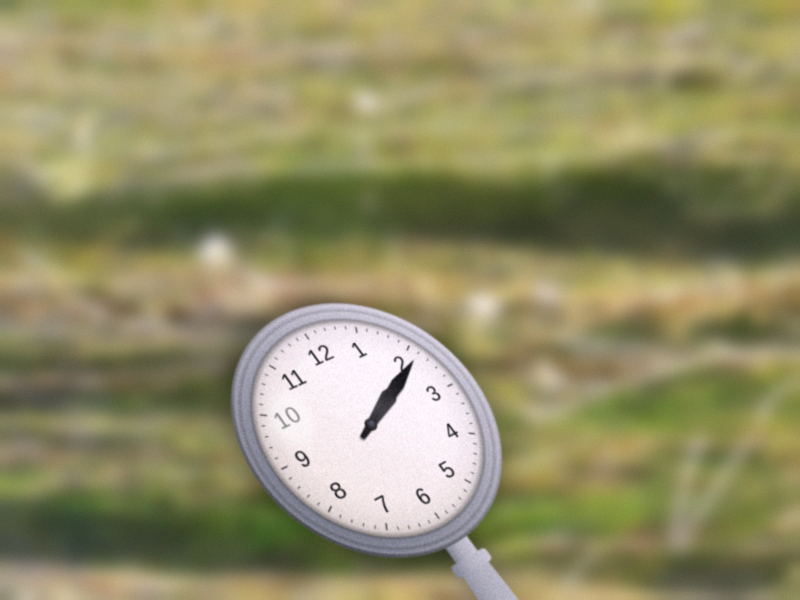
2:11
